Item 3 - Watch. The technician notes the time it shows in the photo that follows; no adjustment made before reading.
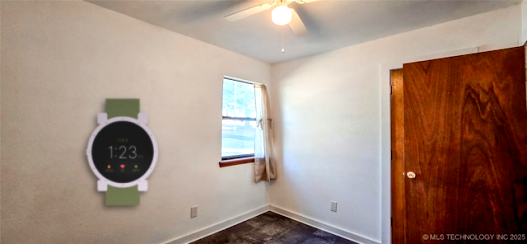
1:23
